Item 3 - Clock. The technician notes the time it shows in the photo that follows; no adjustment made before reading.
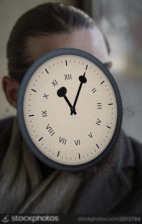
11:05
